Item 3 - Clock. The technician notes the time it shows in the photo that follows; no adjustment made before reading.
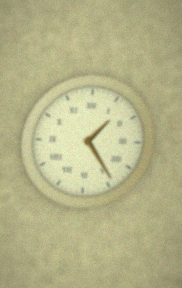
1:24
